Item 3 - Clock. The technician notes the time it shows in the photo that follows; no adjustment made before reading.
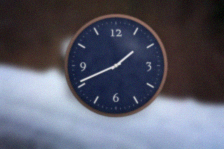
1:41
